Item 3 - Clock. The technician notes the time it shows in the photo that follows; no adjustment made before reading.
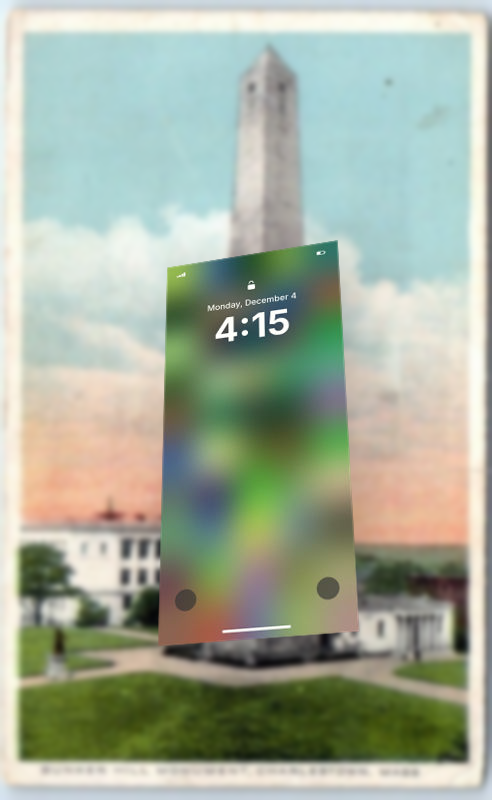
4:15
